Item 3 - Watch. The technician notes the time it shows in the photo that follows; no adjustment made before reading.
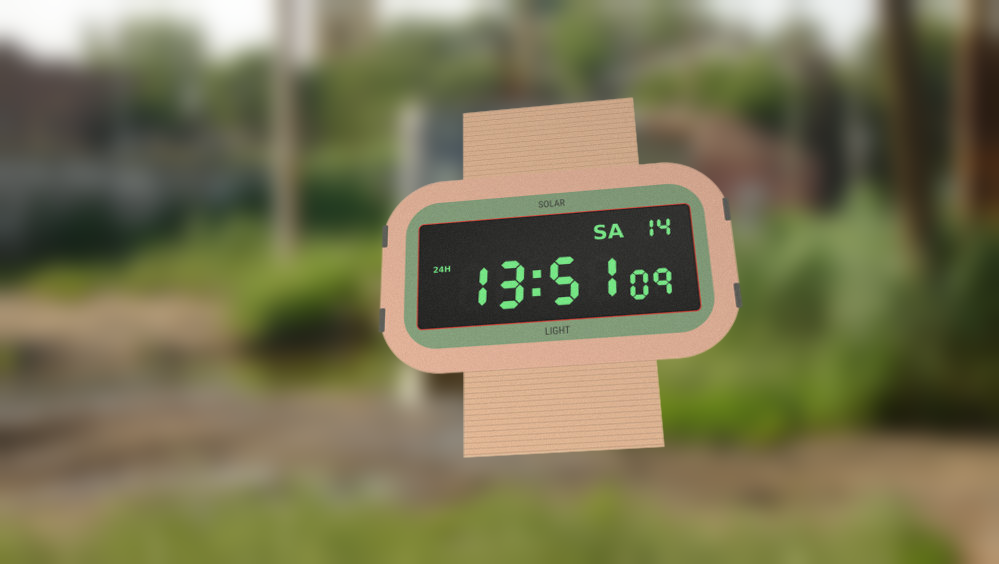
13:51:09
